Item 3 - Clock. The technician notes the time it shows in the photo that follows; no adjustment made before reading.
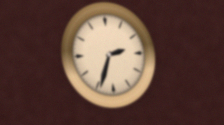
2:34
